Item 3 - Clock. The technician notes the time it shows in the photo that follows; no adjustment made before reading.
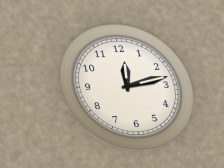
12:13
